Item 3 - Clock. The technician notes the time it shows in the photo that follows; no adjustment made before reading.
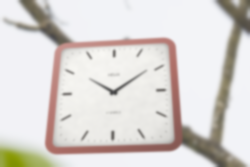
10:09
